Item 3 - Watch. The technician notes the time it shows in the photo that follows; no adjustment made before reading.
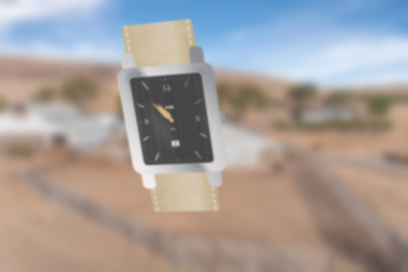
10:53
